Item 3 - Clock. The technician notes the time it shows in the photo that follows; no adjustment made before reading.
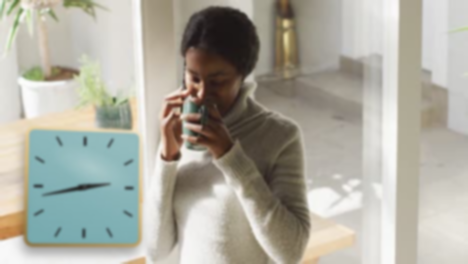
2:43
